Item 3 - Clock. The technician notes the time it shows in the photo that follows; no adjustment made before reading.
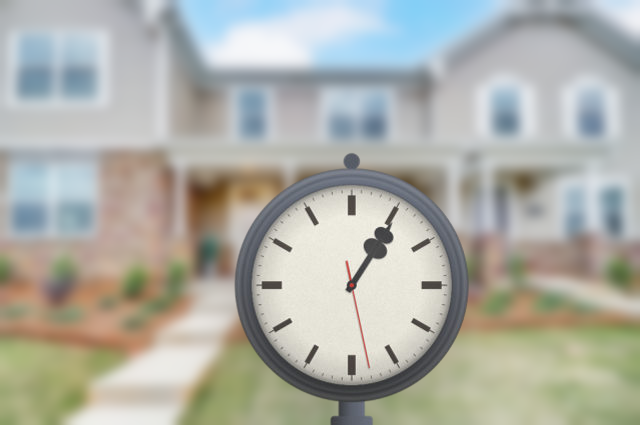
1:05:28
